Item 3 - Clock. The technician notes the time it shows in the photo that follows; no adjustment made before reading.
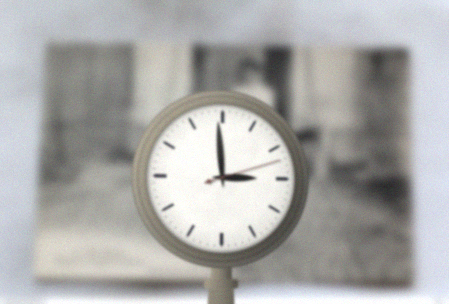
2:59:12
